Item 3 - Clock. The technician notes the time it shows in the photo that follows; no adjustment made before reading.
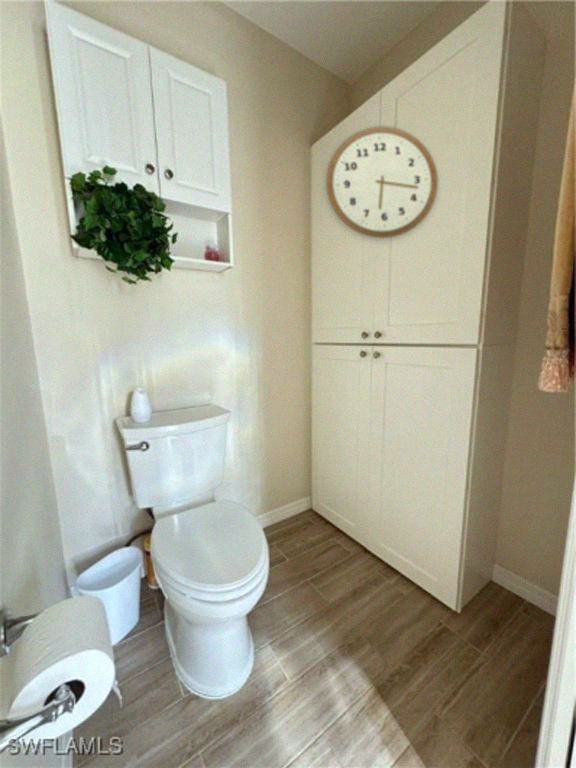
6:17
